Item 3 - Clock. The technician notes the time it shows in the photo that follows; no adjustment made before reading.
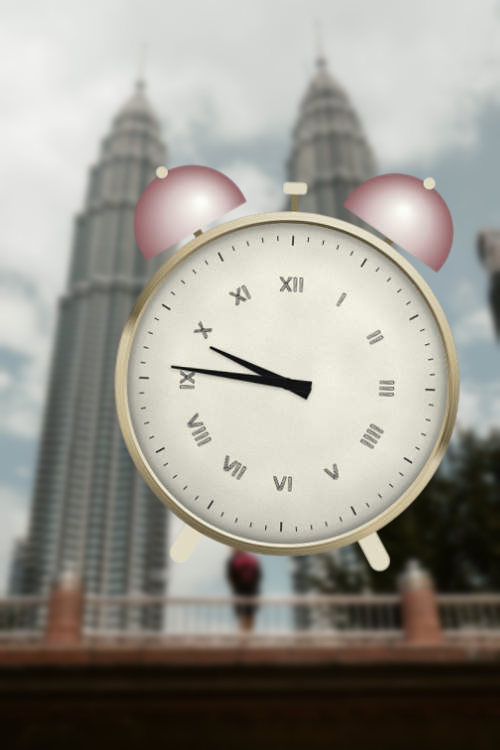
9:46
